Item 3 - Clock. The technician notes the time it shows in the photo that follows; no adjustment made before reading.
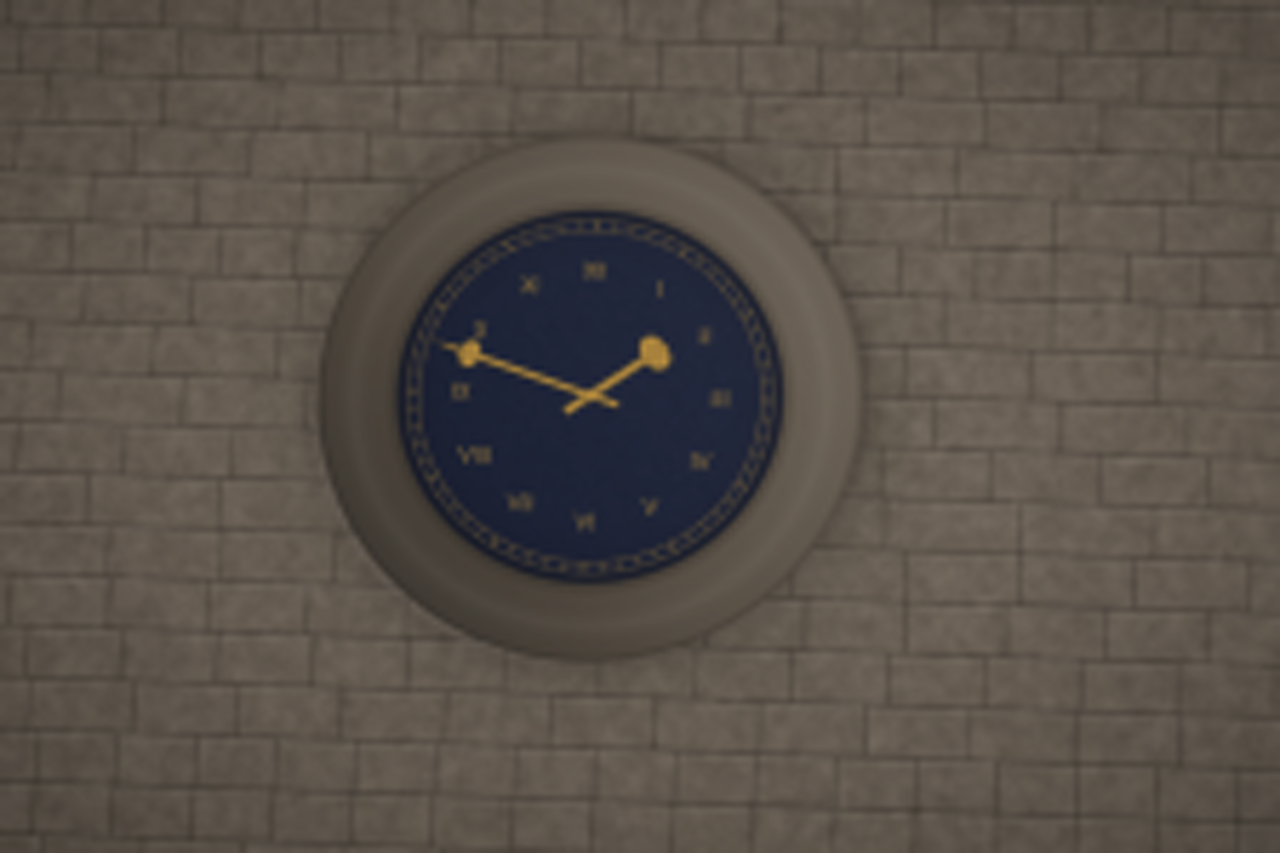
1:48
